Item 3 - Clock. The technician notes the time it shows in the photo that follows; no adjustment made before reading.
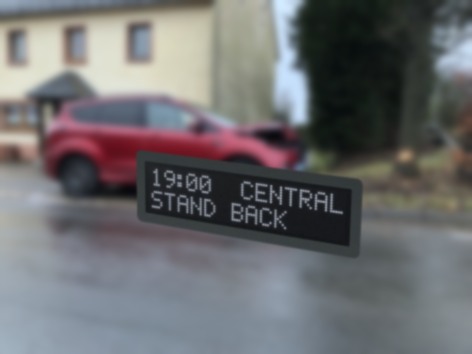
19:00
